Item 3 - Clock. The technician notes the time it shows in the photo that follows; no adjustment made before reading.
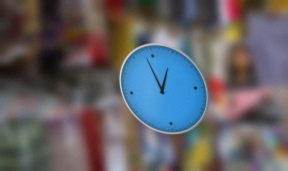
12:58
